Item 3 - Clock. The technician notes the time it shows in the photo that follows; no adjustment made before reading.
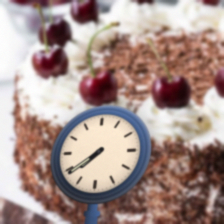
7:39
